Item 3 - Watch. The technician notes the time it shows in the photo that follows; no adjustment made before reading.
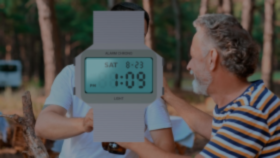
1:09
